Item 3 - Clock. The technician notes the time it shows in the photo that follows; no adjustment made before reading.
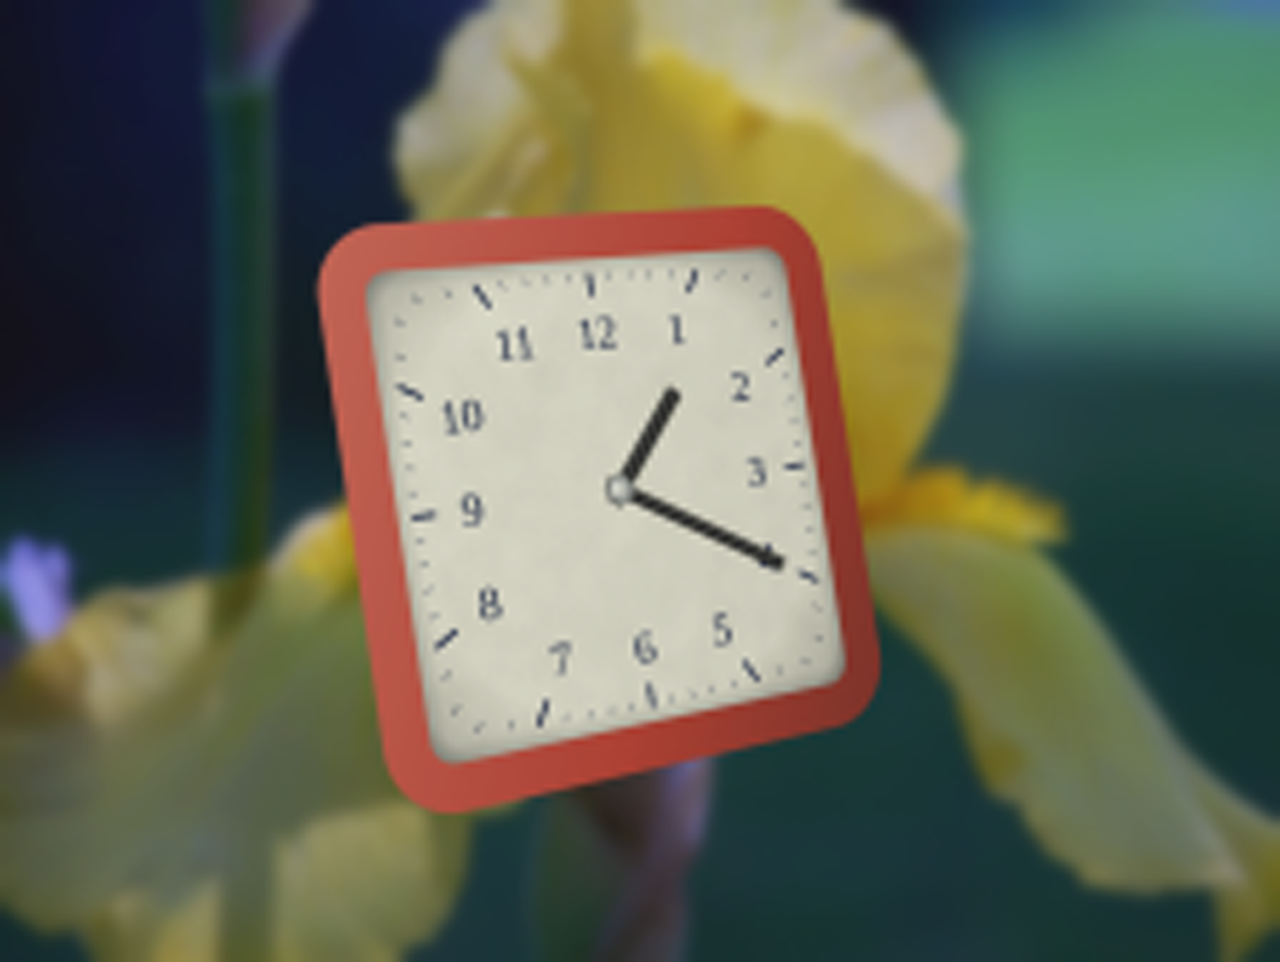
1:20
